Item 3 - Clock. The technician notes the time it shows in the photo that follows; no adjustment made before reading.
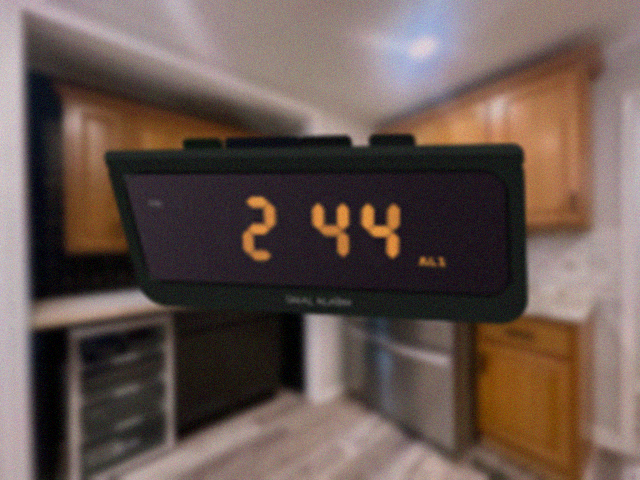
2:44
